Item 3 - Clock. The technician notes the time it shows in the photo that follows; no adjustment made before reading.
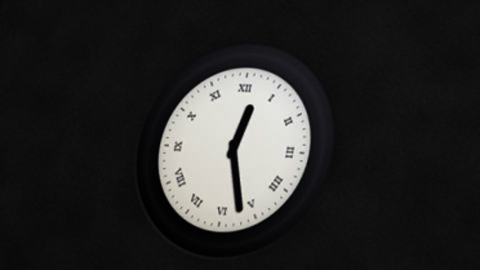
12:27
